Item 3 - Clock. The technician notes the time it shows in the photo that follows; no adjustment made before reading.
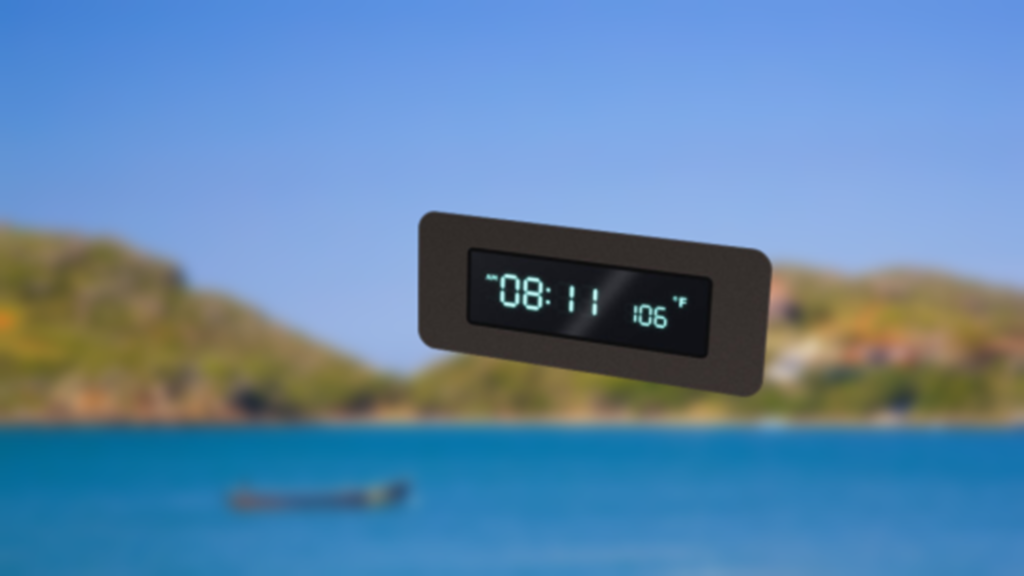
8:11
